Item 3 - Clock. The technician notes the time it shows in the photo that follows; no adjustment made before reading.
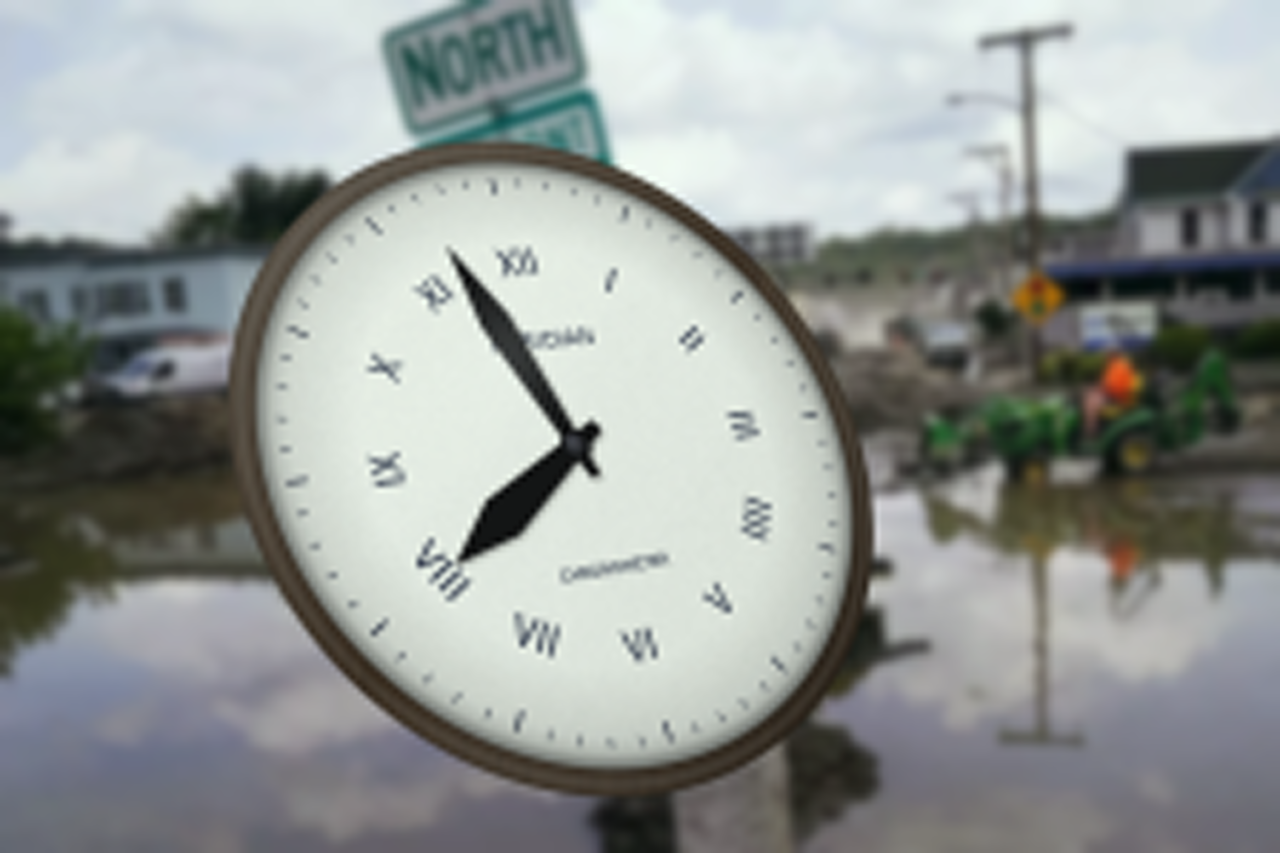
7:57
